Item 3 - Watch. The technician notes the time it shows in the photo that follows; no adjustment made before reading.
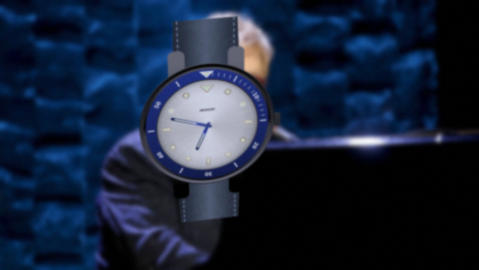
6:48
